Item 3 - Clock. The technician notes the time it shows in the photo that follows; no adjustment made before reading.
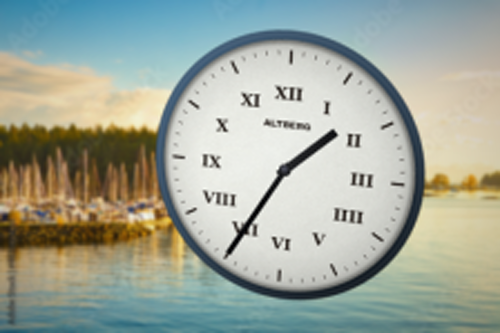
1:35
